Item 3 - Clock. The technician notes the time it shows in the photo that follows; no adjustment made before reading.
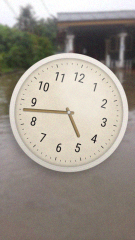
4:43
